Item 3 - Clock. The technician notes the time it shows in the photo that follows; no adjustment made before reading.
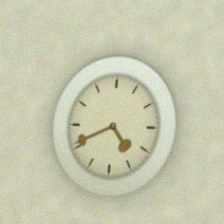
4:41
